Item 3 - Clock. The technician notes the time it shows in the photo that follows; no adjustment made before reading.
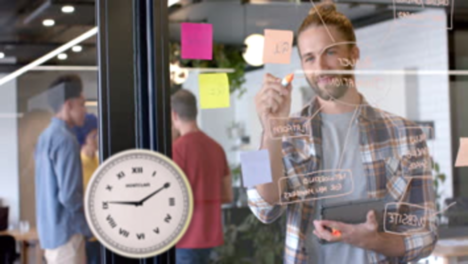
9:10
